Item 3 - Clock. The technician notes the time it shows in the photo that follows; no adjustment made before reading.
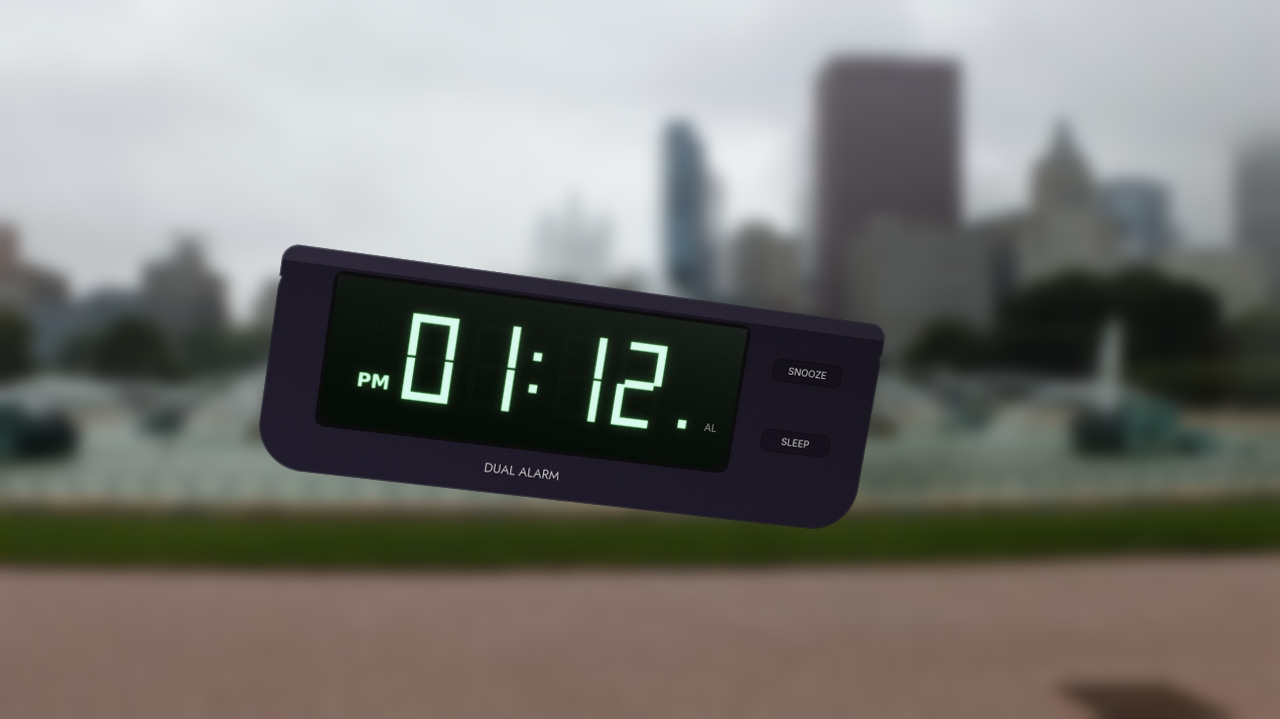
1:12
